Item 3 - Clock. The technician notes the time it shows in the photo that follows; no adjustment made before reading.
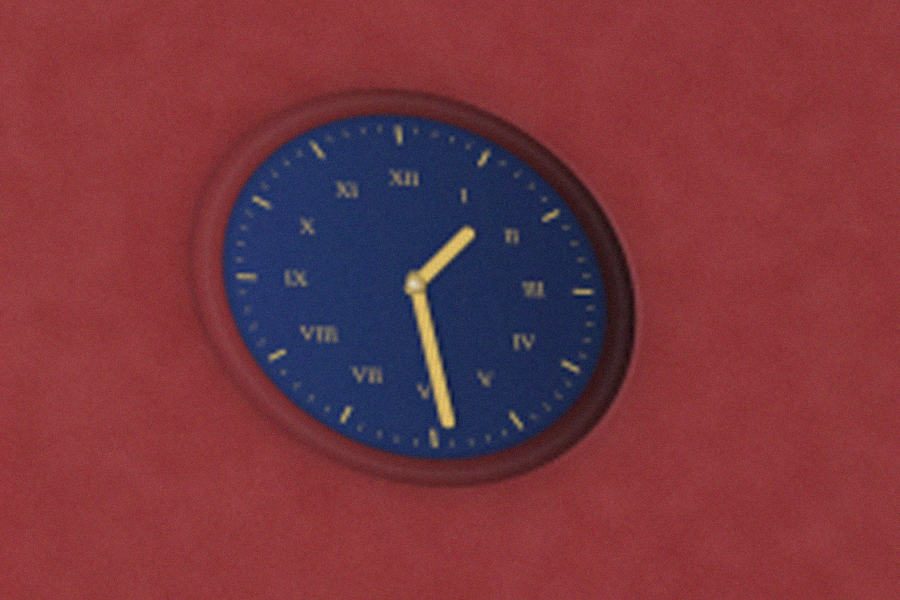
1:29
